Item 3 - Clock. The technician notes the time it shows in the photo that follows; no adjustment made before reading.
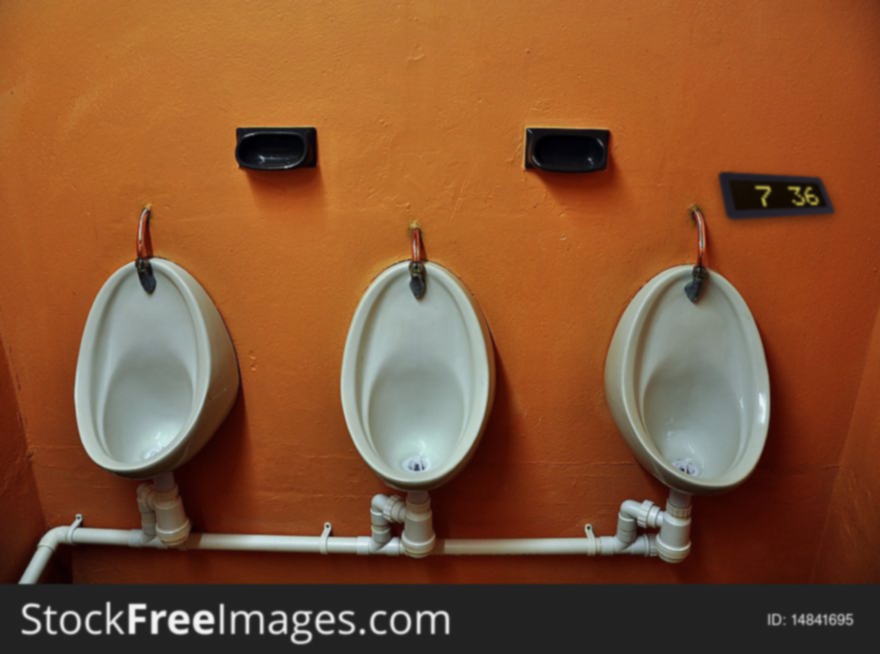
7:36
